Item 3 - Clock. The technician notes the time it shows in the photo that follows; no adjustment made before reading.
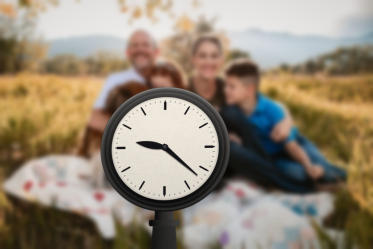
9:22
